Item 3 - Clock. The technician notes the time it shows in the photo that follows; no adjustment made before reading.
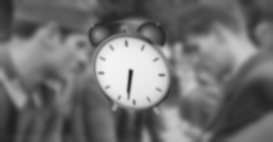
6:32
